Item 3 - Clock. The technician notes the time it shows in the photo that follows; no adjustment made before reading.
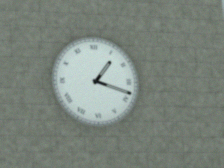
1:18
